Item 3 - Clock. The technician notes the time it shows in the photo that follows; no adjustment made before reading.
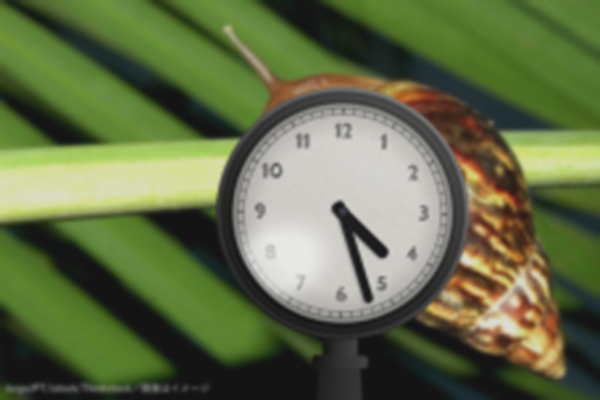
4:27
